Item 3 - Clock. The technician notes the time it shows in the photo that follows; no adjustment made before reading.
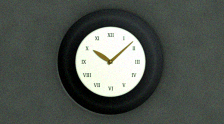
10:08
